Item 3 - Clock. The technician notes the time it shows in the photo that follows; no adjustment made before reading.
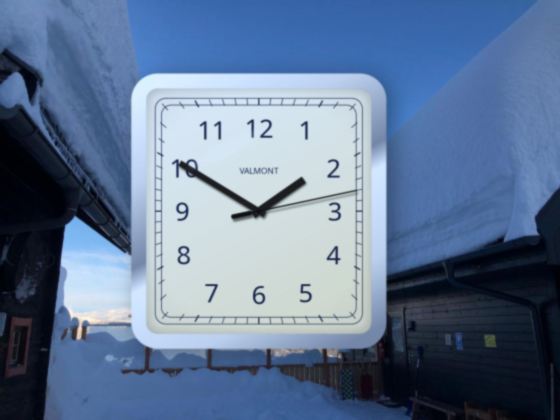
1:50:13
